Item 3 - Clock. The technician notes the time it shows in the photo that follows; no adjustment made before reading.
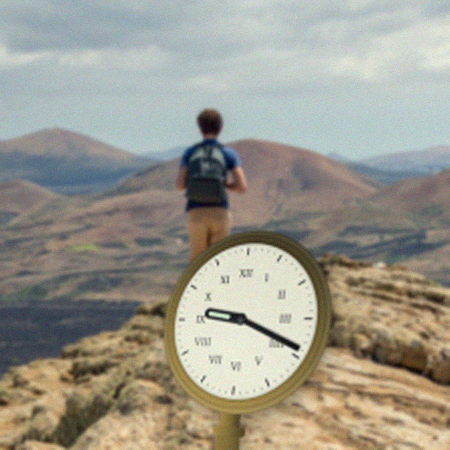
9:19
